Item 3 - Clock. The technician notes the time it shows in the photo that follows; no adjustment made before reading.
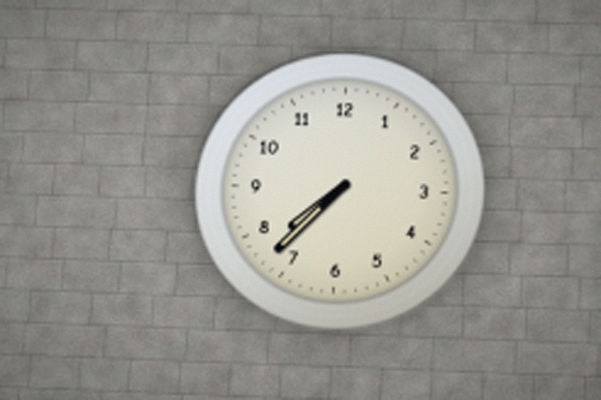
7:37
